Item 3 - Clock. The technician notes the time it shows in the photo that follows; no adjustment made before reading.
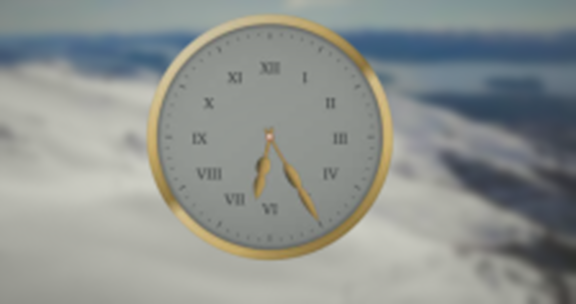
6:25
